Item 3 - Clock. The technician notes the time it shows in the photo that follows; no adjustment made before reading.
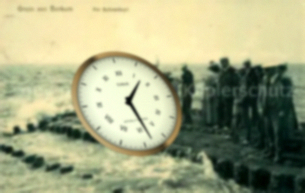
1:28
